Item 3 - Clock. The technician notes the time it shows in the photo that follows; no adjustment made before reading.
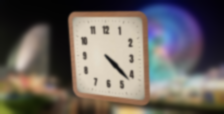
4:22
